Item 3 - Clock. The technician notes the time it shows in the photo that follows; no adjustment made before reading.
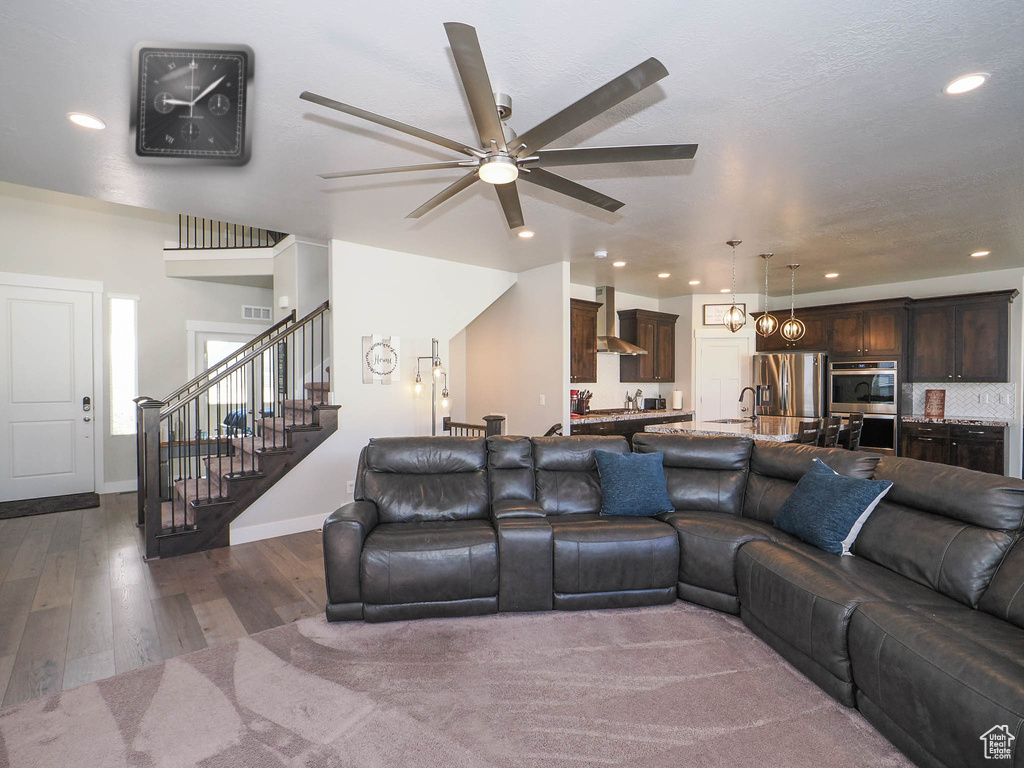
9:08
